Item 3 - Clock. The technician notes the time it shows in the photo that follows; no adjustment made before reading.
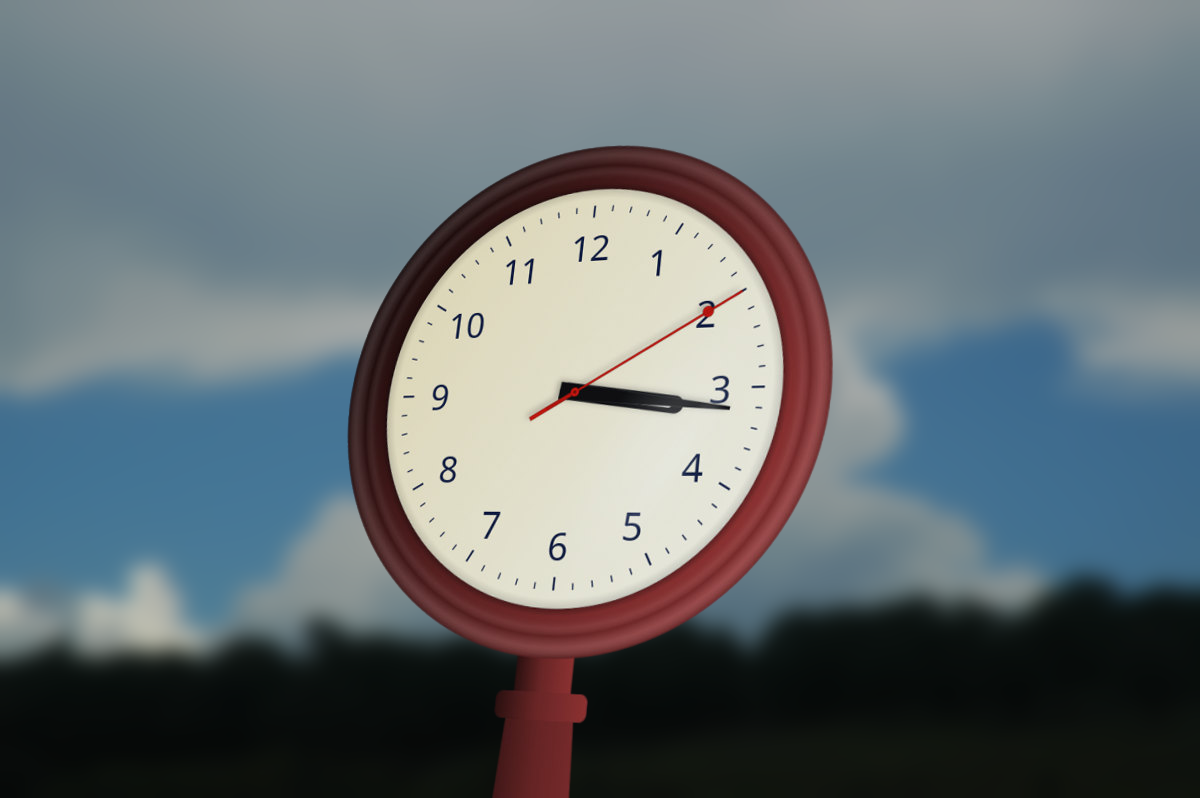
3:16:10
